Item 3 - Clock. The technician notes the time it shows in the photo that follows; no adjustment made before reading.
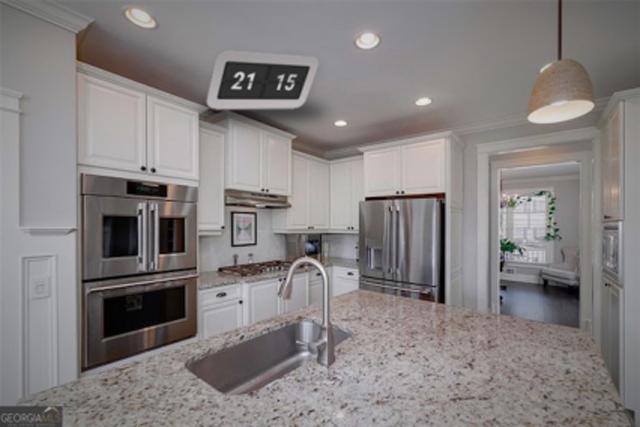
21:15
